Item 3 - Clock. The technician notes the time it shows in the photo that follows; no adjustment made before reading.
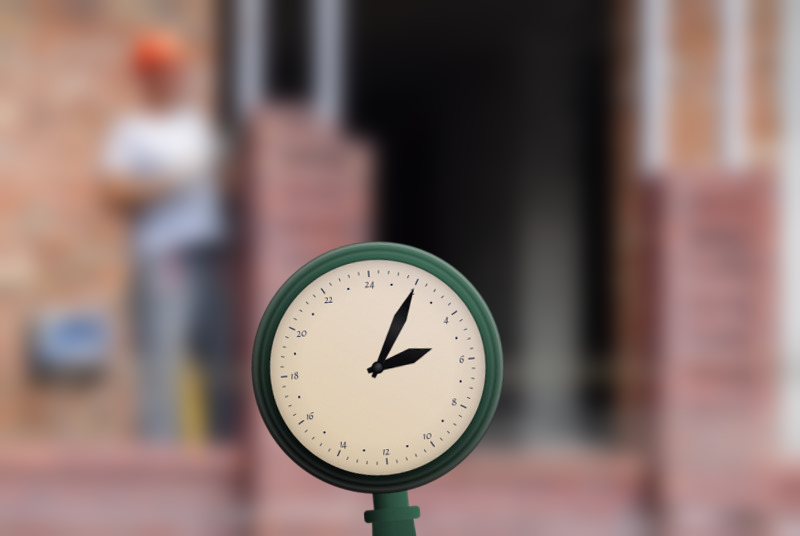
5:05
